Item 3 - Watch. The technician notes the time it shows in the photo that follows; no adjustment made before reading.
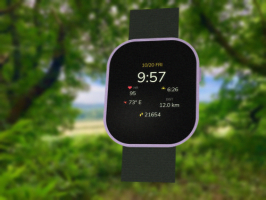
9:57
